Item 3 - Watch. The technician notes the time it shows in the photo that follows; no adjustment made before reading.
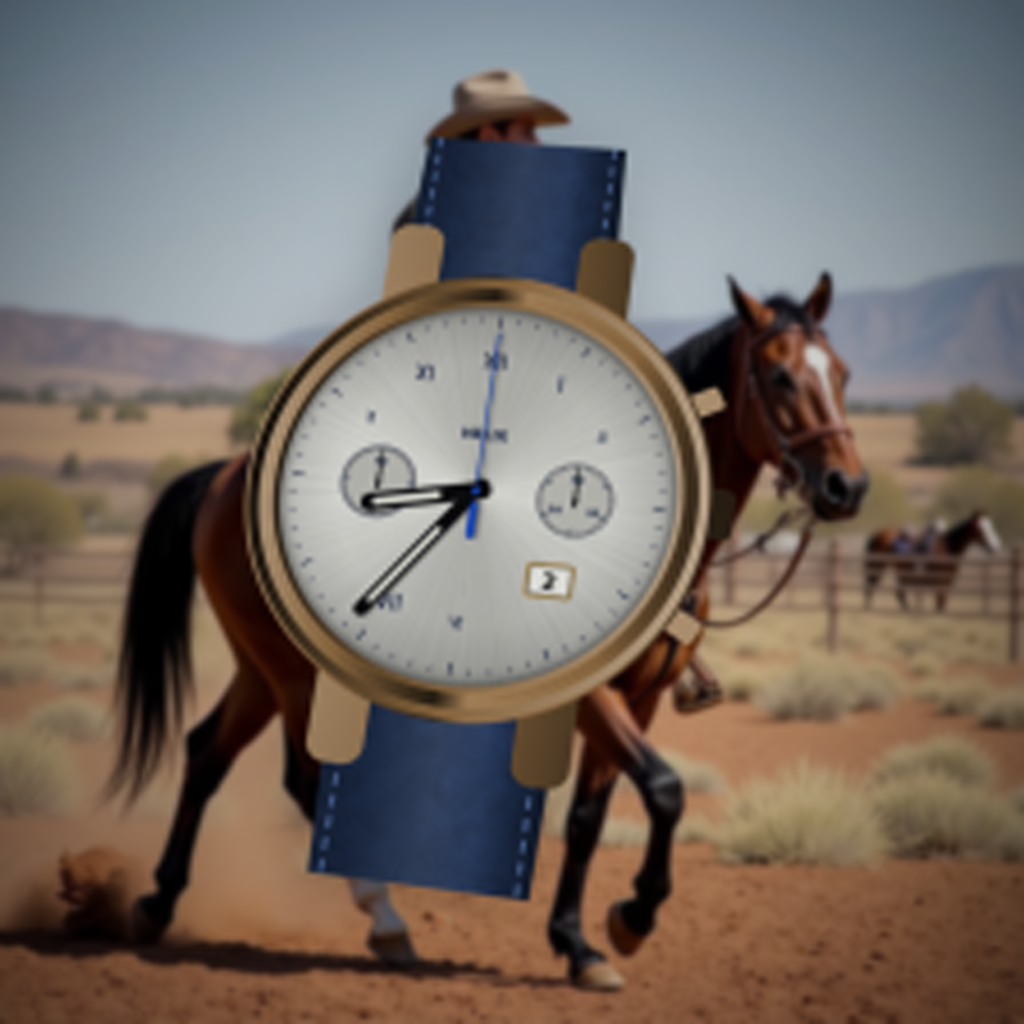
8:36
